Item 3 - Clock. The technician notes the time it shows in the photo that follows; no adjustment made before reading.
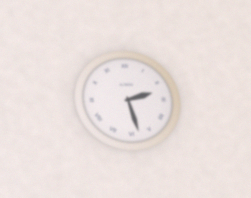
2:28
